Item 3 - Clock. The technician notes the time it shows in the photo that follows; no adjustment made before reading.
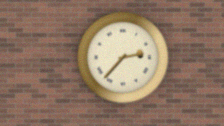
2:37
